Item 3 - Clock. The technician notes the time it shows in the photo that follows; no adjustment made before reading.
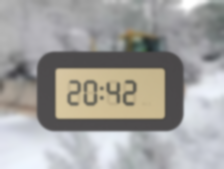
20:42
